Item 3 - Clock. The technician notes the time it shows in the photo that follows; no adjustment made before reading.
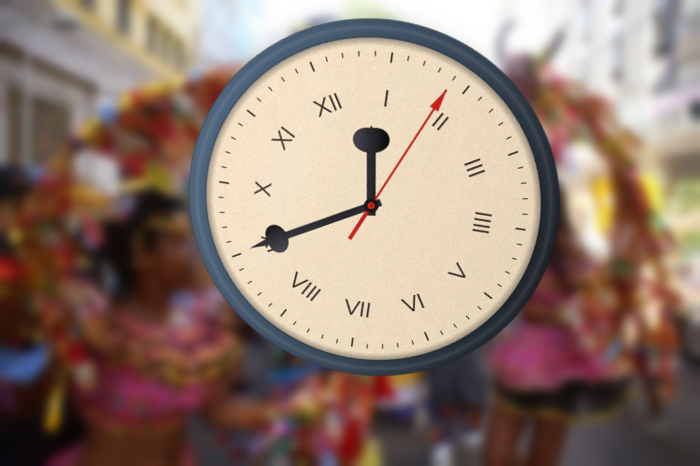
12:45:09
